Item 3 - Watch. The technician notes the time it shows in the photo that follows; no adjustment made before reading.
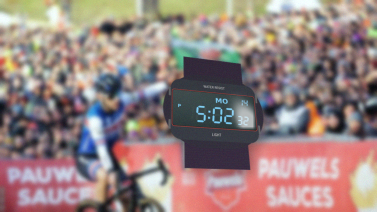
5:02:32
